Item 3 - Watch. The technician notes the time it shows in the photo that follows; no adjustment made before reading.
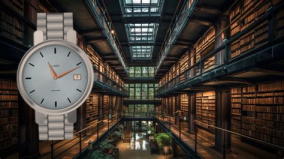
11:11
